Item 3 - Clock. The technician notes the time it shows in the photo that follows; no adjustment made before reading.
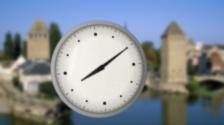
8:10
